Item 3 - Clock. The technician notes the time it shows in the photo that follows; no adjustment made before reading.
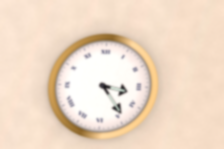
3:24
